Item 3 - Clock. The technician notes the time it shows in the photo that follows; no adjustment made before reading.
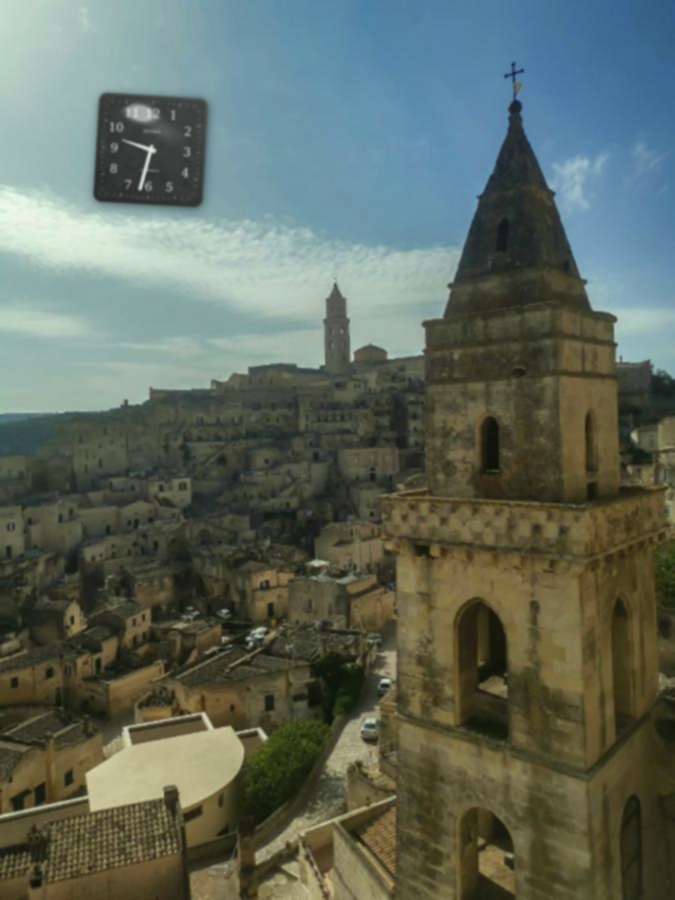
9:32
